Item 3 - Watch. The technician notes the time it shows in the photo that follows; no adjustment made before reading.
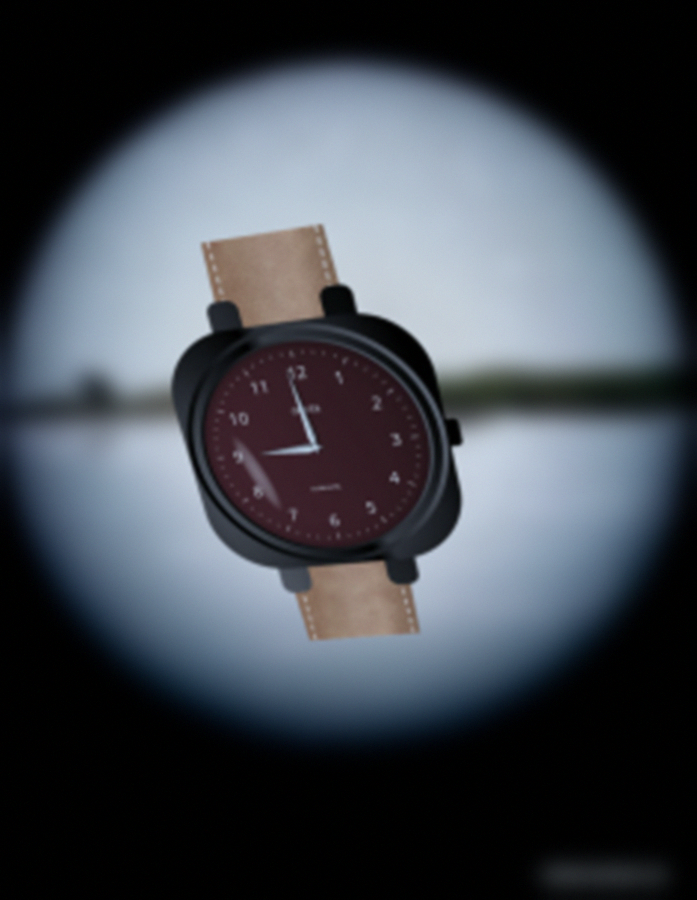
8:59
